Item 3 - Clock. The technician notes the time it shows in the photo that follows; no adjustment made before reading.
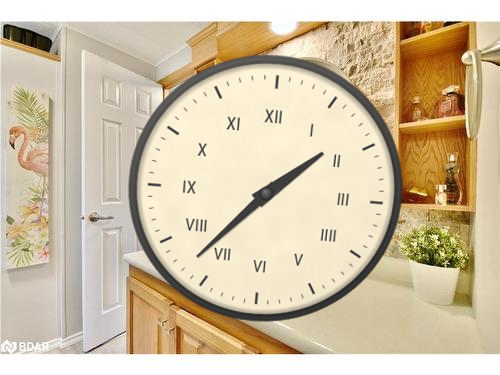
1:37
